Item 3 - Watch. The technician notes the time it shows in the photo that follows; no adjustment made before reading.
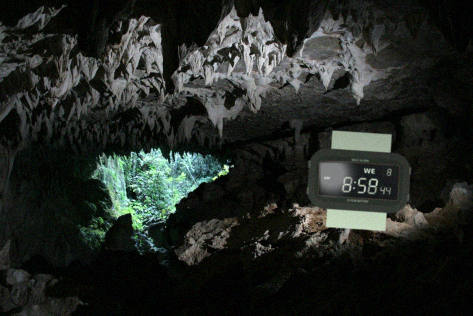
8:58:44
